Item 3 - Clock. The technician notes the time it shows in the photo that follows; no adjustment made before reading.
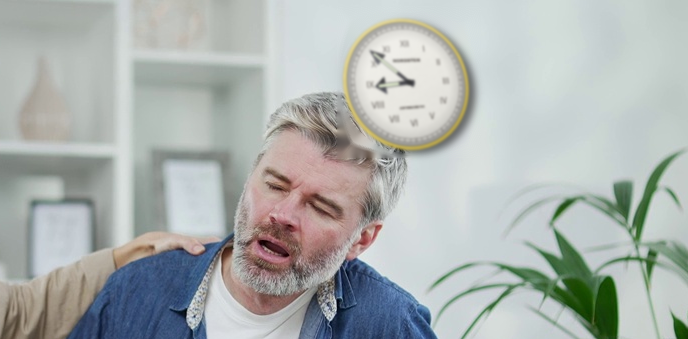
8:52
